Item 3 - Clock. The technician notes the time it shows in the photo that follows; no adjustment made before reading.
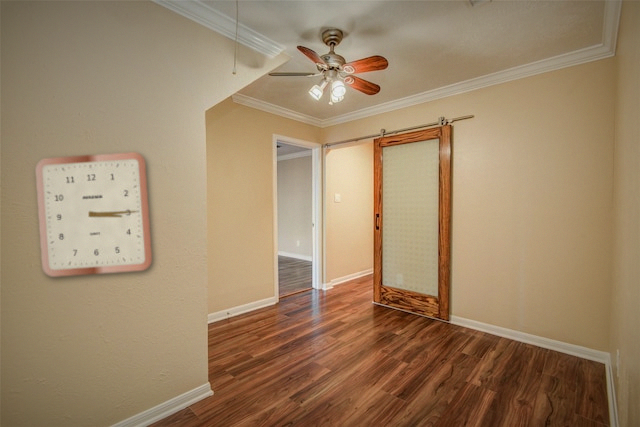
3:15
